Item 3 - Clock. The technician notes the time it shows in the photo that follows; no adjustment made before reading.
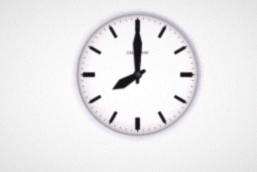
8:00
